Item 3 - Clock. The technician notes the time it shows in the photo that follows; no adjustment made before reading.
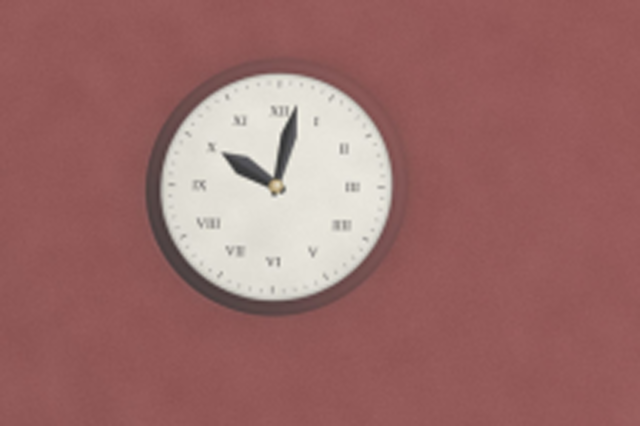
10:02
